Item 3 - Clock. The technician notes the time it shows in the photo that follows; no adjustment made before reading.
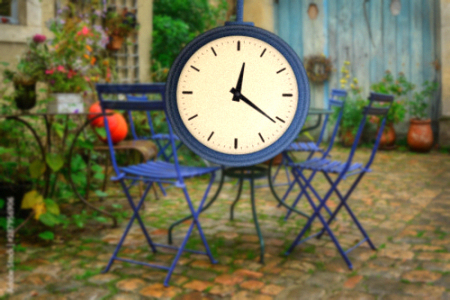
12:21
